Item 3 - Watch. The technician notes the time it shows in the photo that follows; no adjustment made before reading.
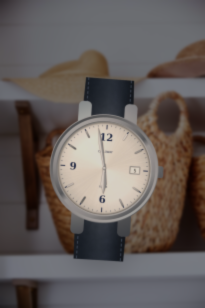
5:58
